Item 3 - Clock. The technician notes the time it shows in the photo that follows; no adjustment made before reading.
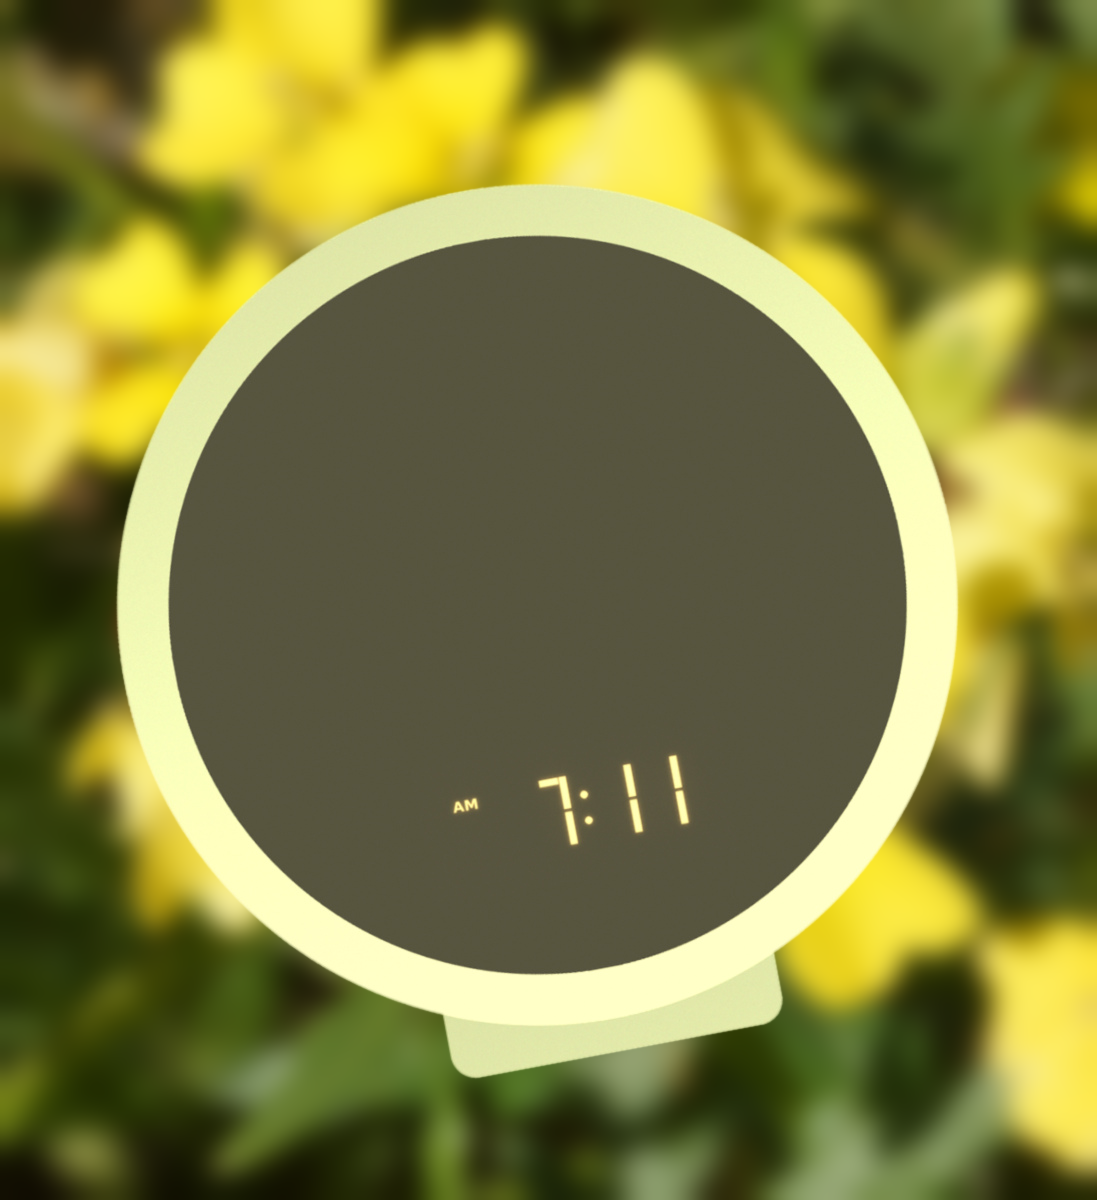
7:11
